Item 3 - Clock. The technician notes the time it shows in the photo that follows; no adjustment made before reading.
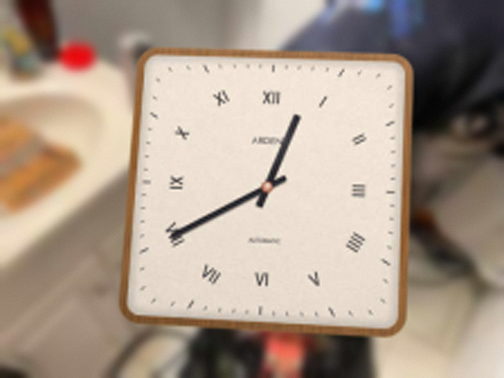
12:40
